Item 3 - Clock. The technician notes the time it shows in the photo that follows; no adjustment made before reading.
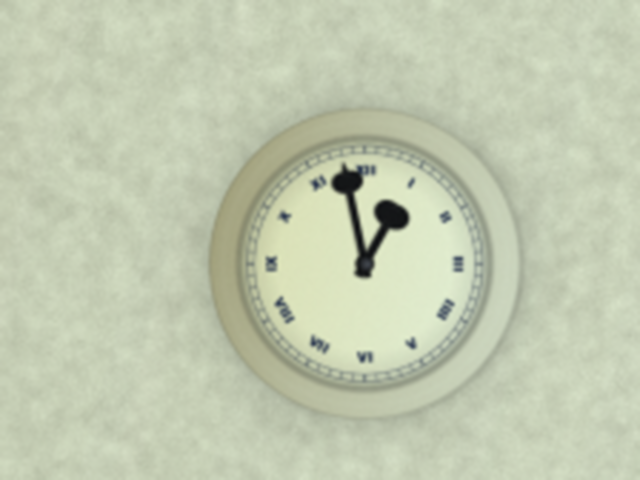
12:58
